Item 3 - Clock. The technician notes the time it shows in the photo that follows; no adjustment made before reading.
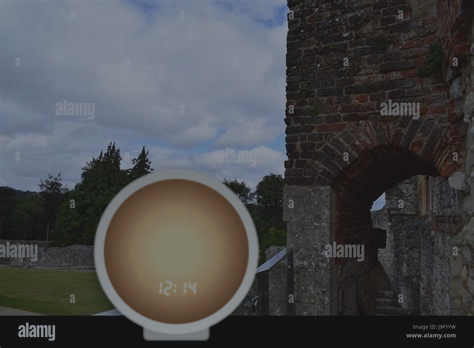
12:14
